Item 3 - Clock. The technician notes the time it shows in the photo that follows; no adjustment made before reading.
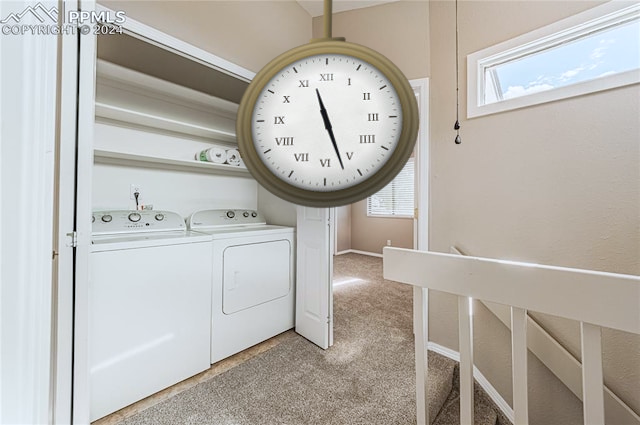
11:27
